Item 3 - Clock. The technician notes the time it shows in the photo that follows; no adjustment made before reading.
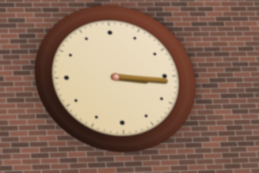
3:16
